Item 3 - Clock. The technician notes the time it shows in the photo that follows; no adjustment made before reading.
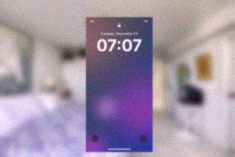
7:07
